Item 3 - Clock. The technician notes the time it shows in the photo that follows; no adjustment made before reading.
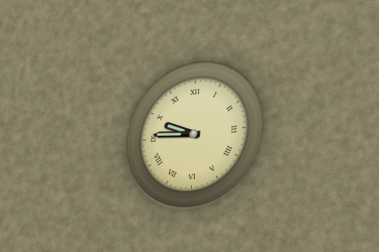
9:46
